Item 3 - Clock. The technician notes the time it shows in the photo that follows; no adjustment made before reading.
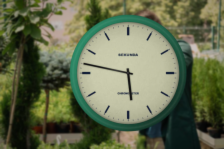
5:47
